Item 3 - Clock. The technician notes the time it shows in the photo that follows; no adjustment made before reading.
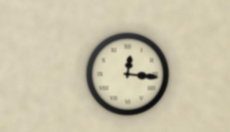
12:16
